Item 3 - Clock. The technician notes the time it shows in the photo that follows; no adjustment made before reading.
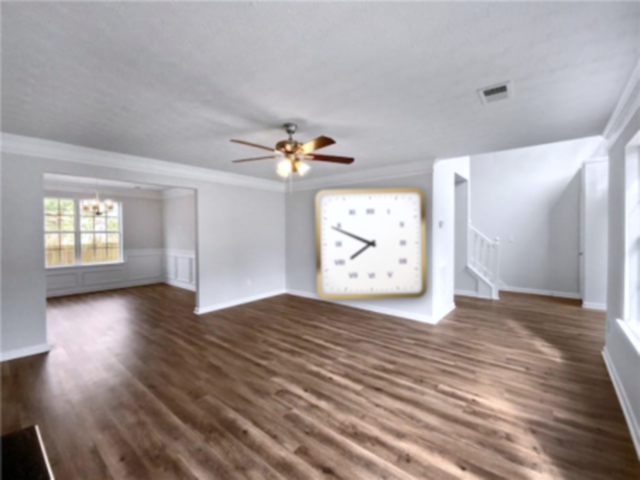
7:49
